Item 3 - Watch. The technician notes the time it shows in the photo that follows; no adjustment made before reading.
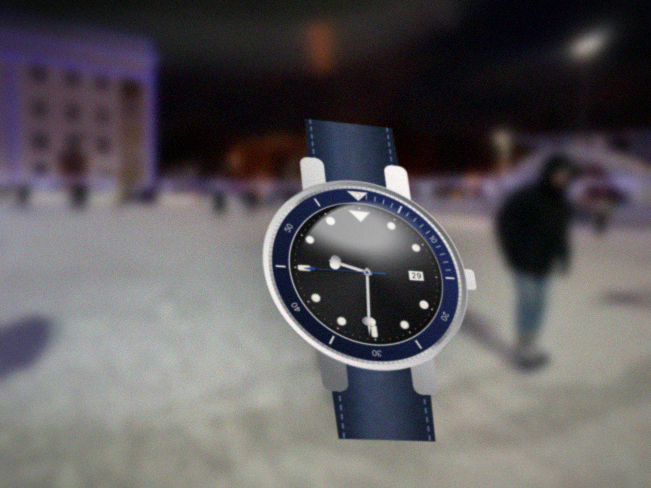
9:30:45
